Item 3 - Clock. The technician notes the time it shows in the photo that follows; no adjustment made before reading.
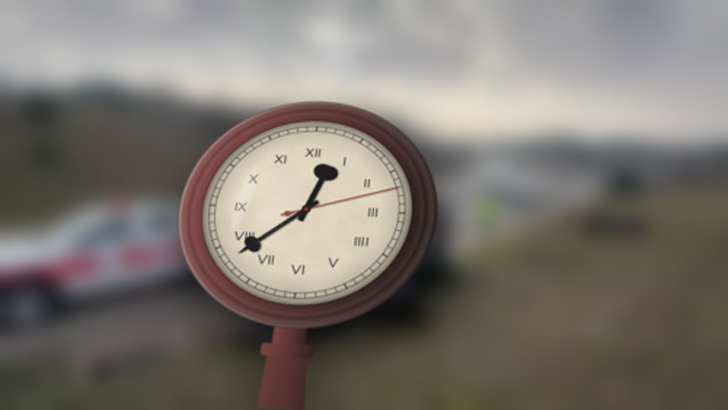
12:38:12
